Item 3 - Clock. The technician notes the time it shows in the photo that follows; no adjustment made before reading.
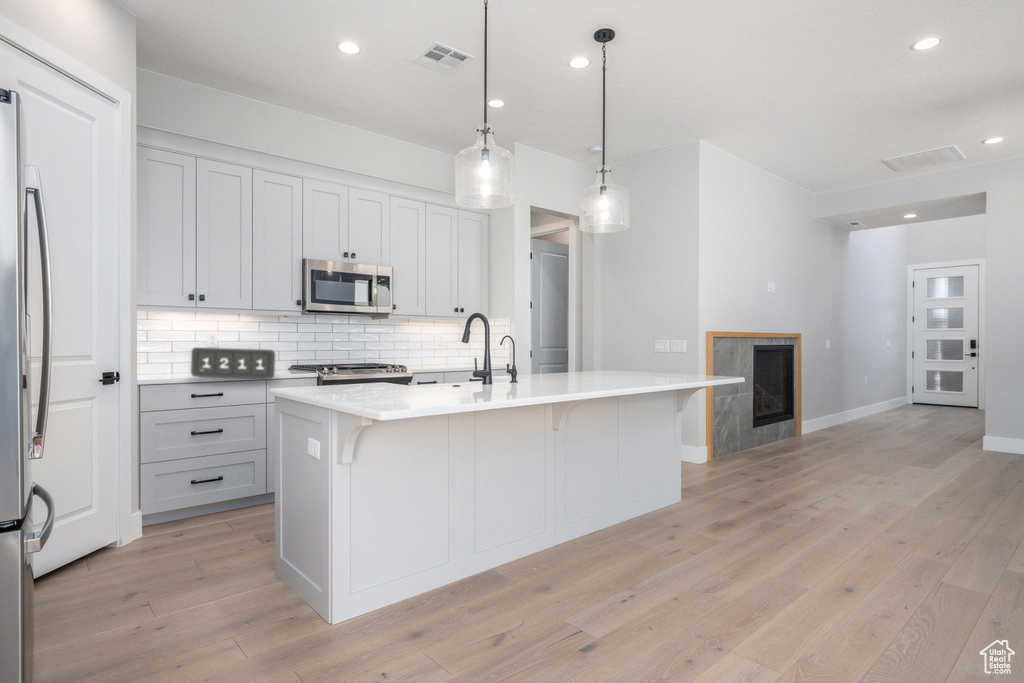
12:11
